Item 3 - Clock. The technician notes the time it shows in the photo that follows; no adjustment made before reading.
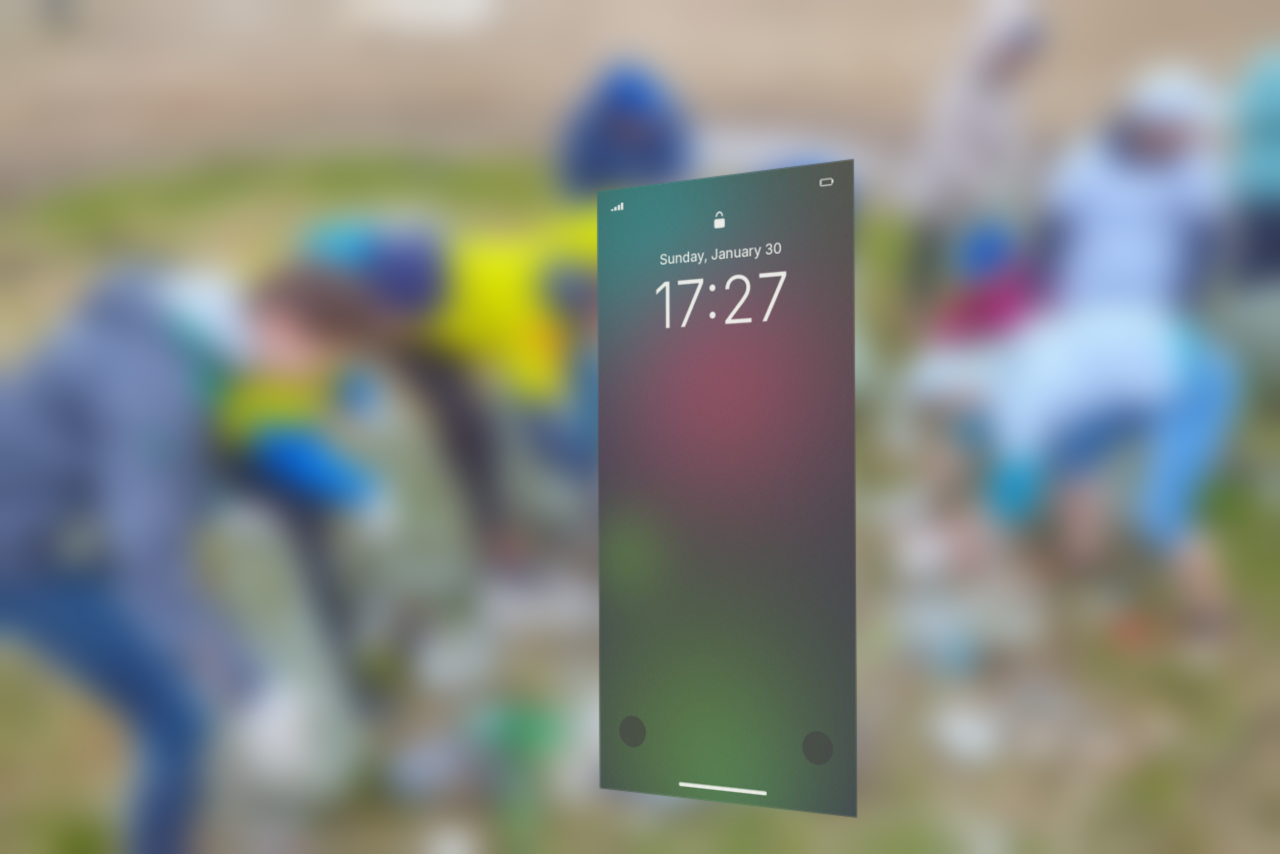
17:27
